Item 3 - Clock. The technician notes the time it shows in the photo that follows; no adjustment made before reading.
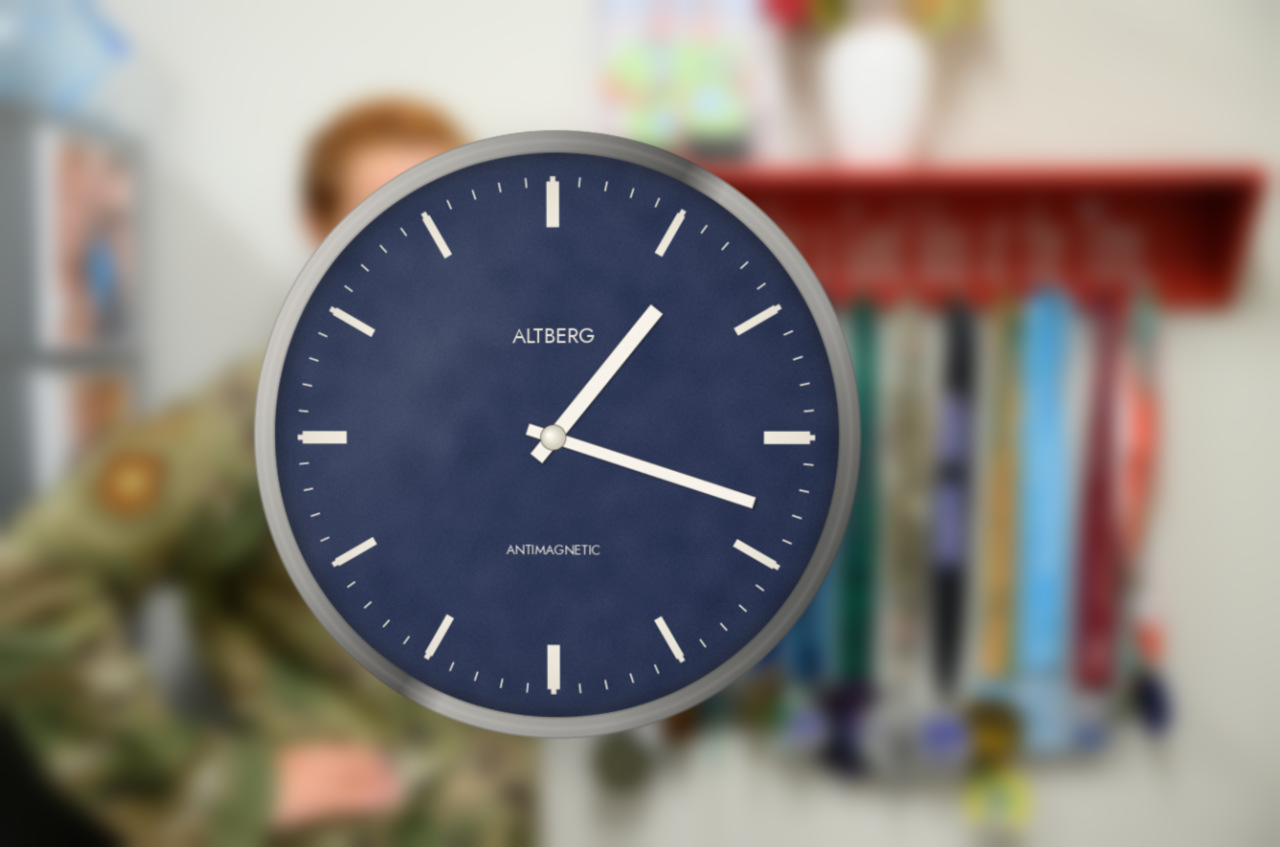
1:18
